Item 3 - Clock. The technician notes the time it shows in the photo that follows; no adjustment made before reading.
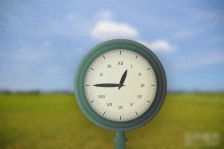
12:45
